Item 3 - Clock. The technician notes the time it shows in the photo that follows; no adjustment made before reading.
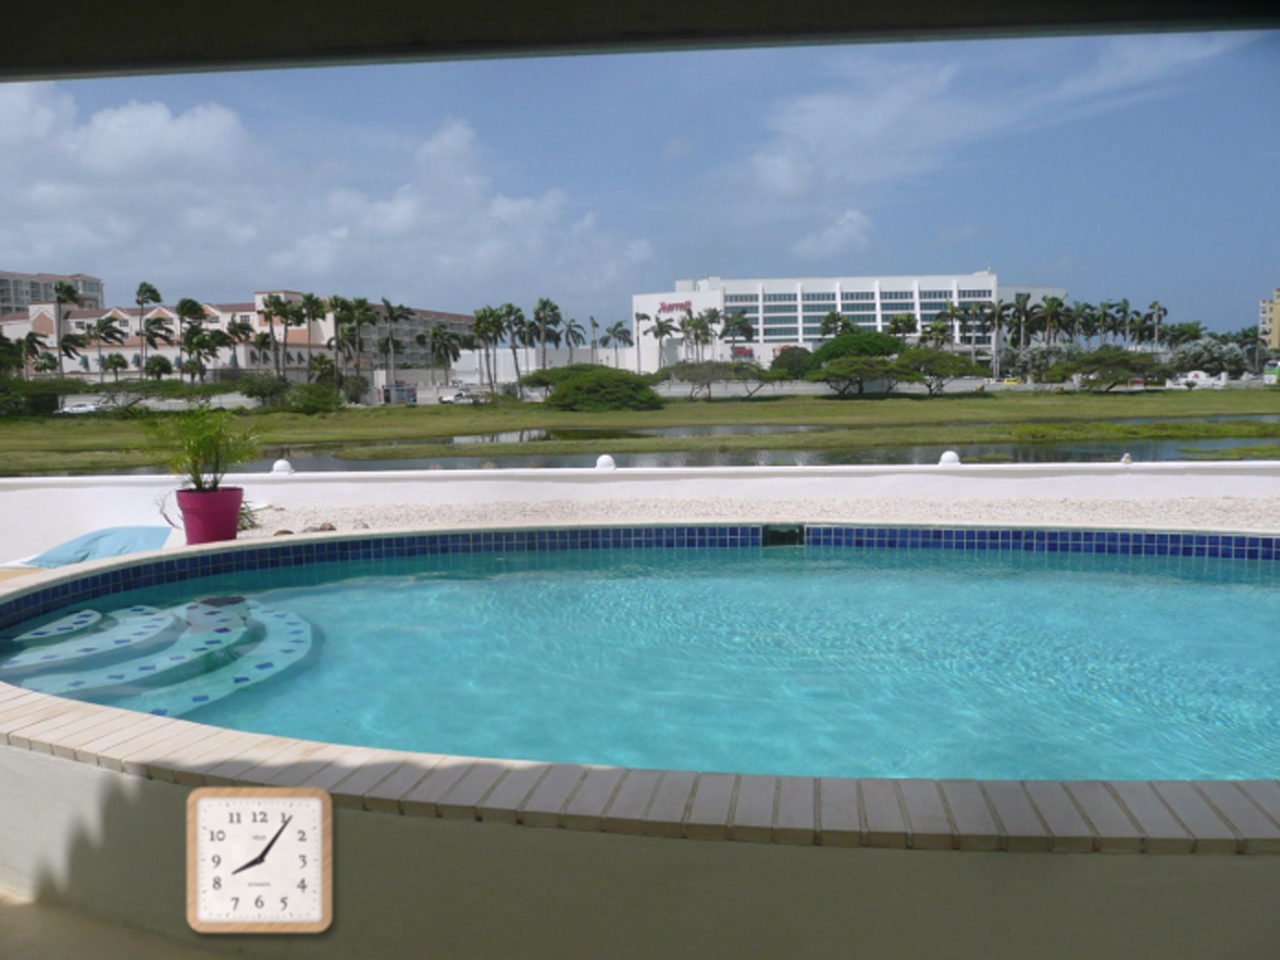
8:06
